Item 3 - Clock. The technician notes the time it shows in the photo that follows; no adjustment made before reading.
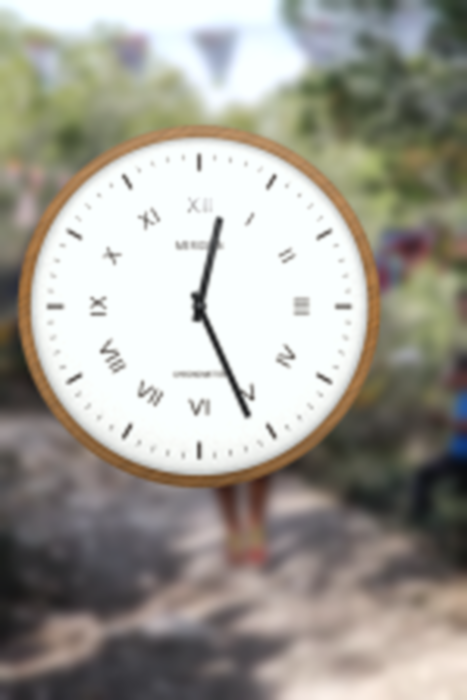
12:26
